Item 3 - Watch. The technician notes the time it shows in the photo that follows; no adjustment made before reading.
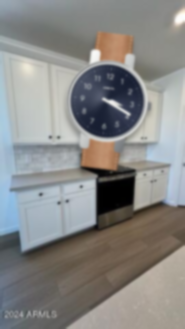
3:19
